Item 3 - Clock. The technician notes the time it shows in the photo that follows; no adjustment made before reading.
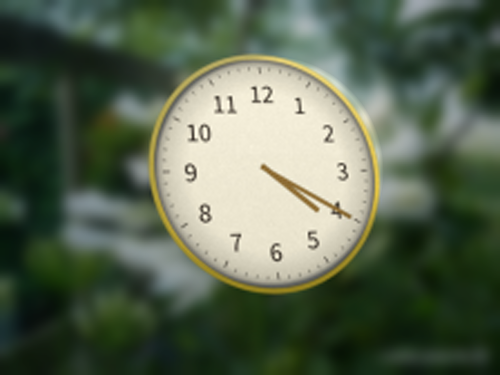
4:20
